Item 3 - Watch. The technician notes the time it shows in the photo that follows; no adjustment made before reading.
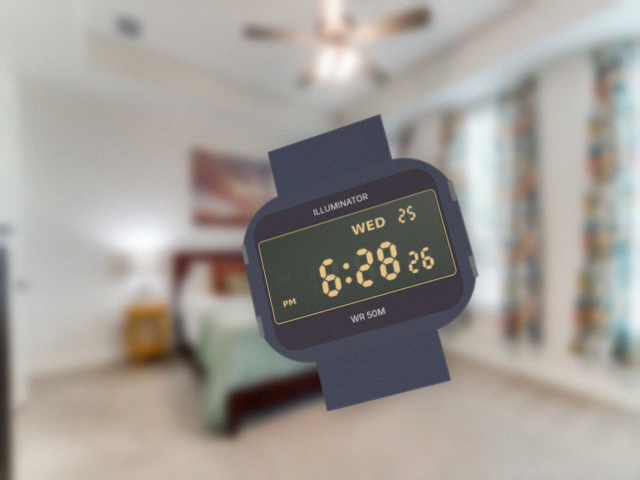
6:28:26
